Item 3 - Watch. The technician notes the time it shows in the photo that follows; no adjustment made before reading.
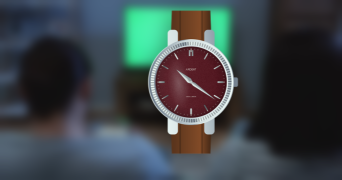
10:21
